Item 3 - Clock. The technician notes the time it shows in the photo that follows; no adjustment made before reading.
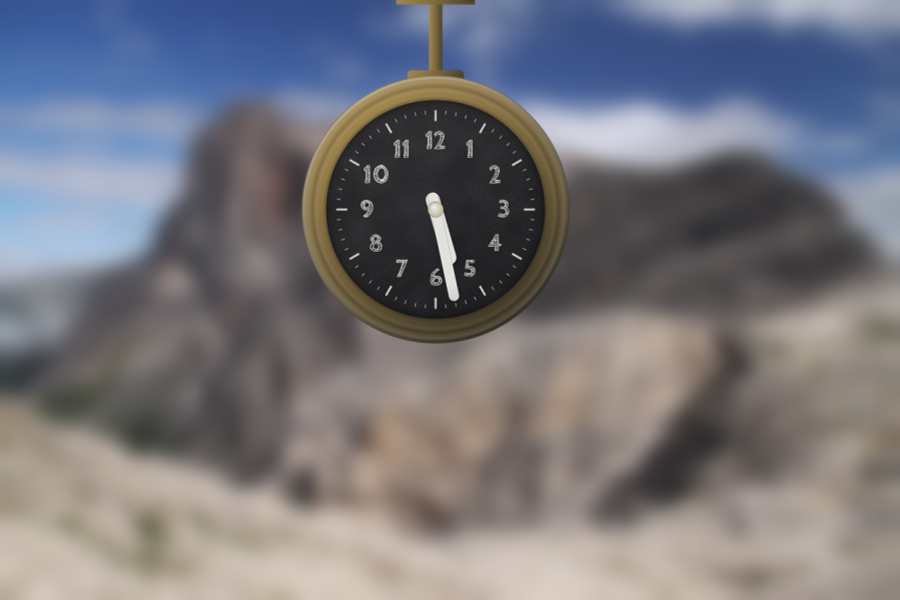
5:28
